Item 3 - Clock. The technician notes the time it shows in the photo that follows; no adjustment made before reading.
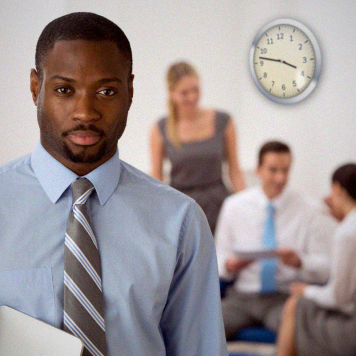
3:47
